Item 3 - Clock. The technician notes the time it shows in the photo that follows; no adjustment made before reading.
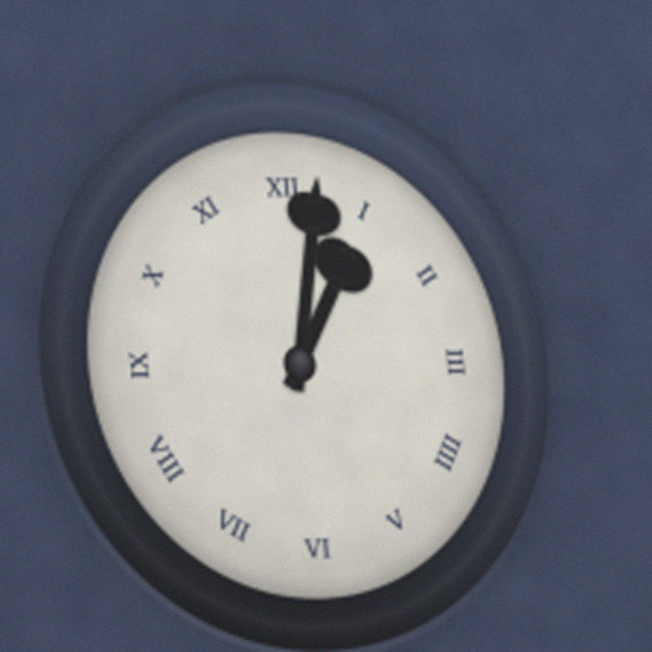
1:02
